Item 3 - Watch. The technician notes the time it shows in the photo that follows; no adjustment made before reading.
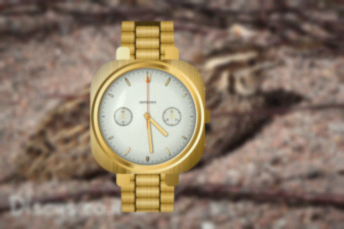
4:29
